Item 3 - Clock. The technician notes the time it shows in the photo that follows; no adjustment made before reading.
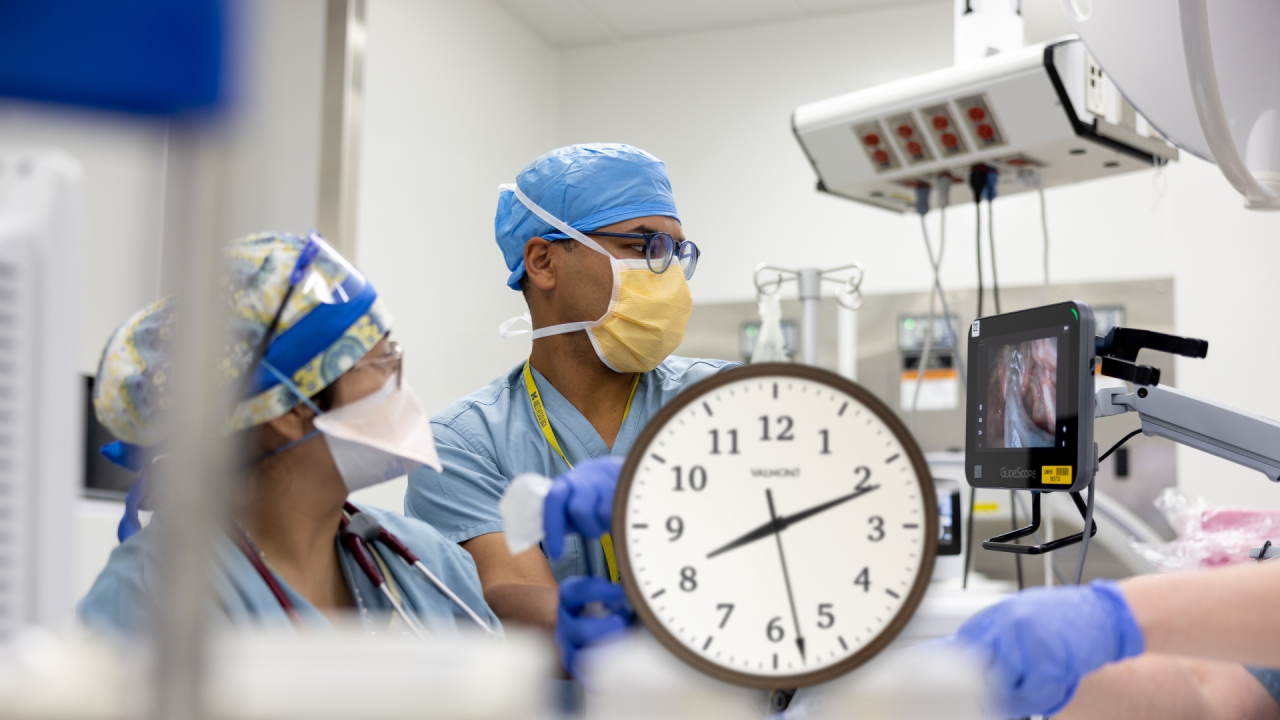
8:11:28
